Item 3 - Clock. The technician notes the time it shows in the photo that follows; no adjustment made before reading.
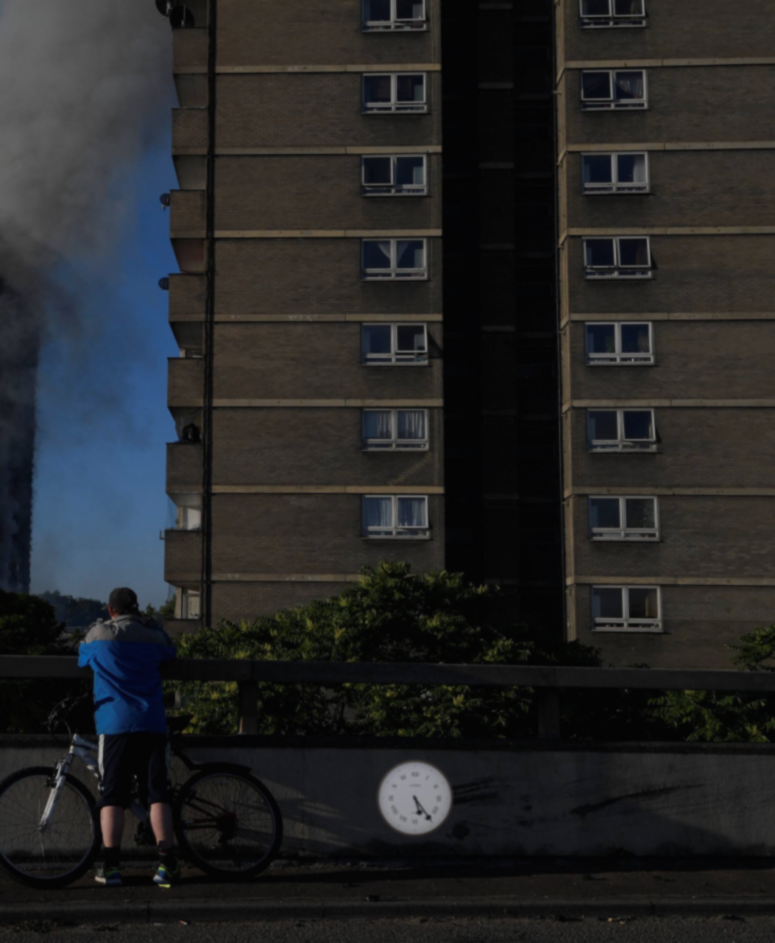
5:24
